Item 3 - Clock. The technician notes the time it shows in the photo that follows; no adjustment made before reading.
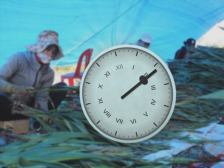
2:11
